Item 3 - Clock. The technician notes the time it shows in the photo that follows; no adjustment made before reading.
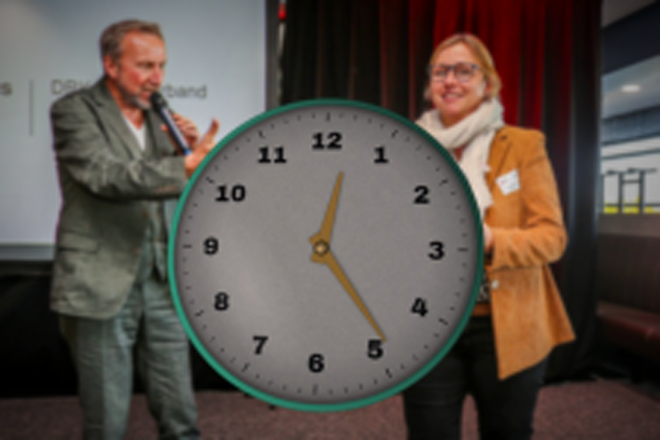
12:24
